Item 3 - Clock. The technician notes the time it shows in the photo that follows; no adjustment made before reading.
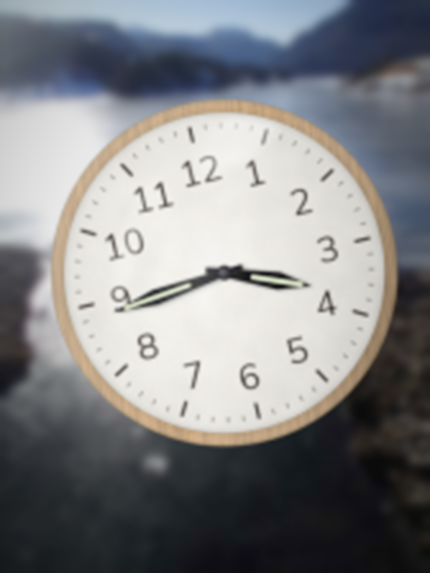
3:44
